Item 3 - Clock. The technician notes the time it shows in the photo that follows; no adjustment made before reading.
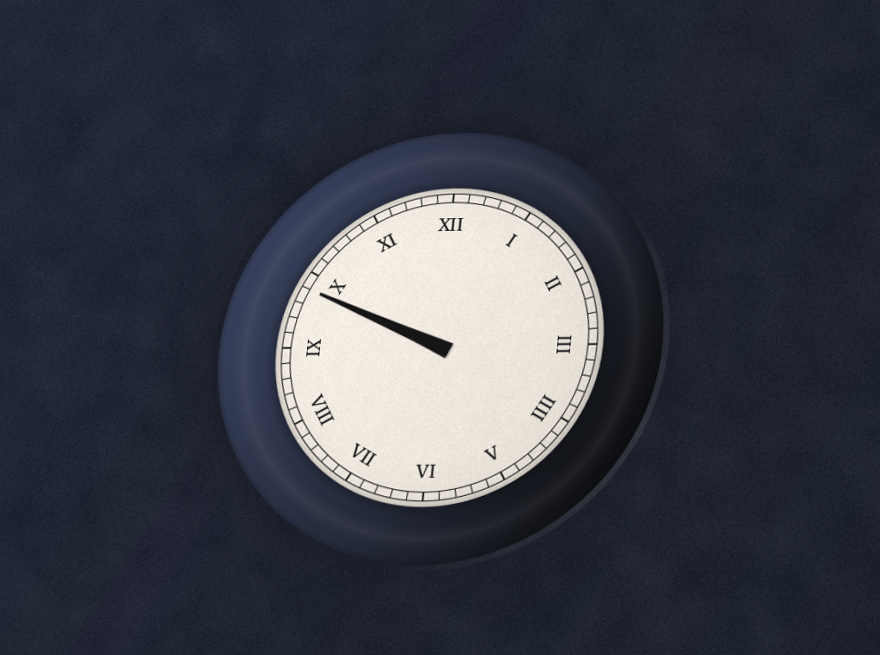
9:49
